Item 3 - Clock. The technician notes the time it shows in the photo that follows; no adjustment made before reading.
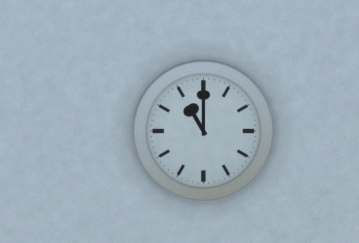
11:00
